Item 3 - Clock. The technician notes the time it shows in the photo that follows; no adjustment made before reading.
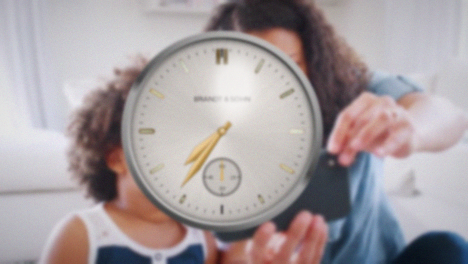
7:36
